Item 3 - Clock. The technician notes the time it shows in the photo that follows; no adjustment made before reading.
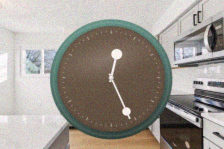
12:26
